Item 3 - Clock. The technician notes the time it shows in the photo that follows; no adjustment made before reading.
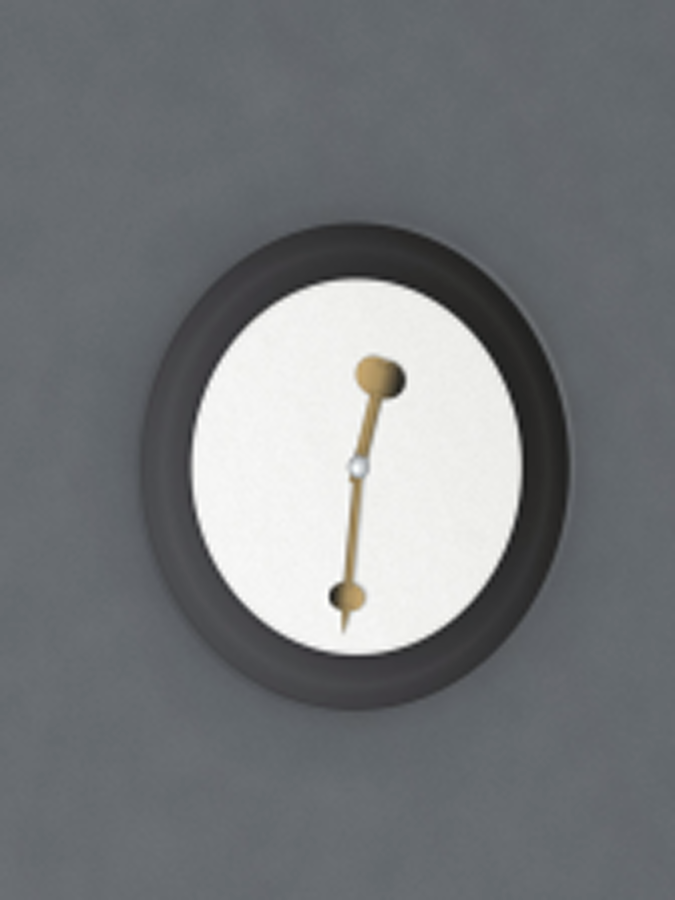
12:31
